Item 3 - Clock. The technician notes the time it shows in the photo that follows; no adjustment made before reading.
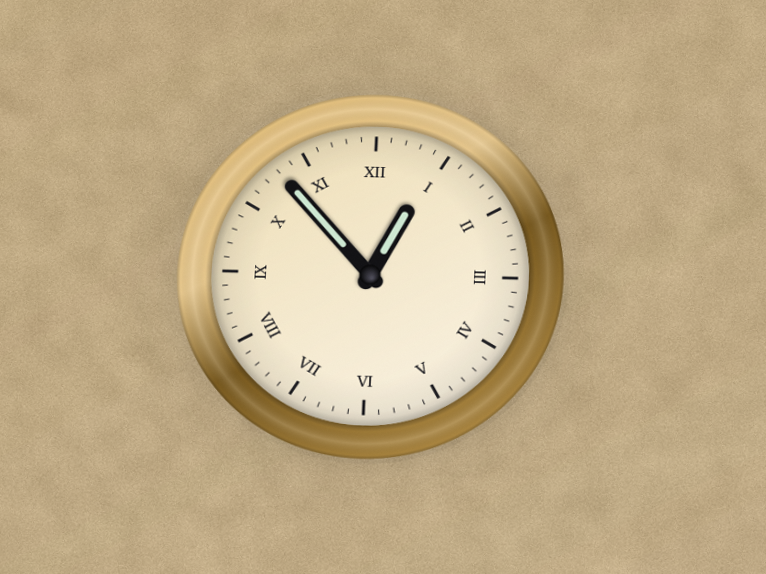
12:53
